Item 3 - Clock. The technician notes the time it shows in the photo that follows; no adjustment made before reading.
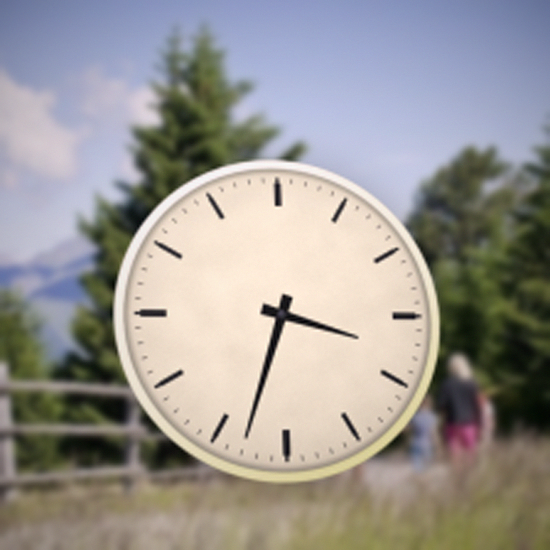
3:33
